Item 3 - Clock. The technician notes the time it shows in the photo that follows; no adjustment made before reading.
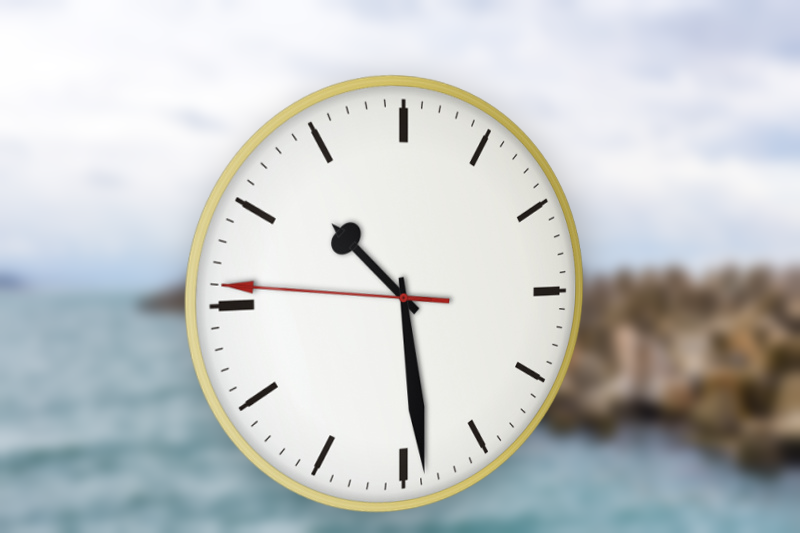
10:28:46
